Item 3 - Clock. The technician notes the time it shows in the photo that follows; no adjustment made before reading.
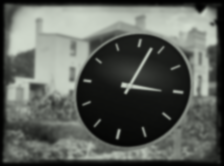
3:03
